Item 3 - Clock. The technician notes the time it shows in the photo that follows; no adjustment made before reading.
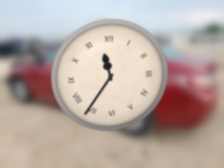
11:36
